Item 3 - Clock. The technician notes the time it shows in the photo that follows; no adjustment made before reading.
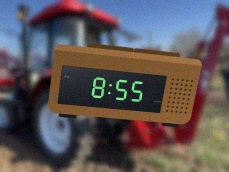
8:55
